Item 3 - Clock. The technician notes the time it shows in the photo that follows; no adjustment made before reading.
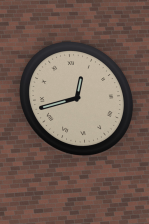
12:43
